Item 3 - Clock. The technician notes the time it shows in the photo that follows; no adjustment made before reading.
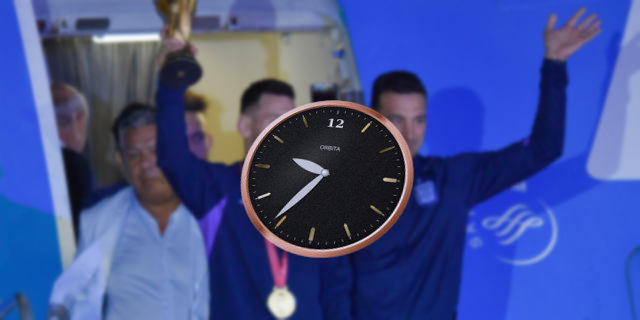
9:36
